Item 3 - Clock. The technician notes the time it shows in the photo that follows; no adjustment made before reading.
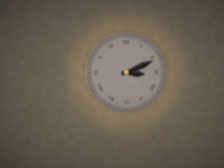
3:11
